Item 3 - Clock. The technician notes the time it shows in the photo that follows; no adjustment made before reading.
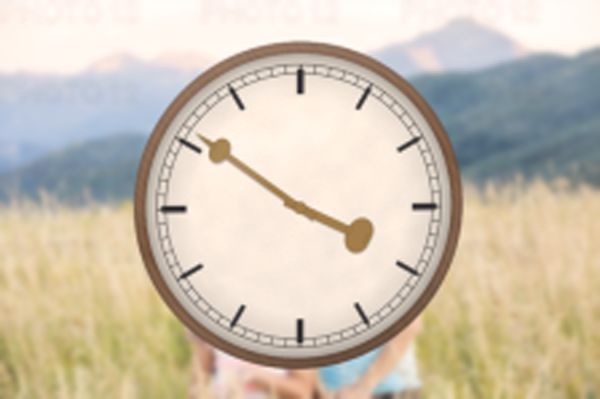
3:51
